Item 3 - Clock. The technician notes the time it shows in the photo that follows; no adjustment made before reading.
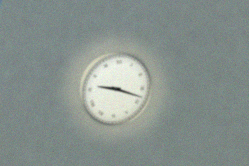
9:18
